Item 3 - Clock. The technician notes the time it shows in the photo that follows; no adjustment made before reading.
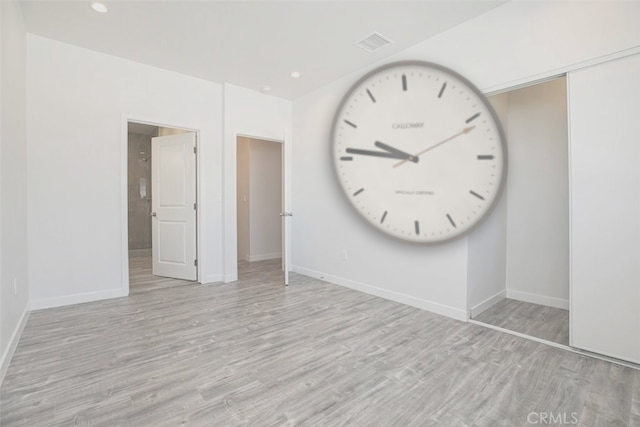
9:46:11
